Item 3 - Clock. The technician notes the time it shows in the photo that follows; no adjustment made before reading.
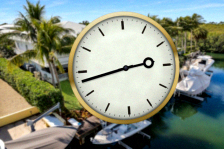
2:43
